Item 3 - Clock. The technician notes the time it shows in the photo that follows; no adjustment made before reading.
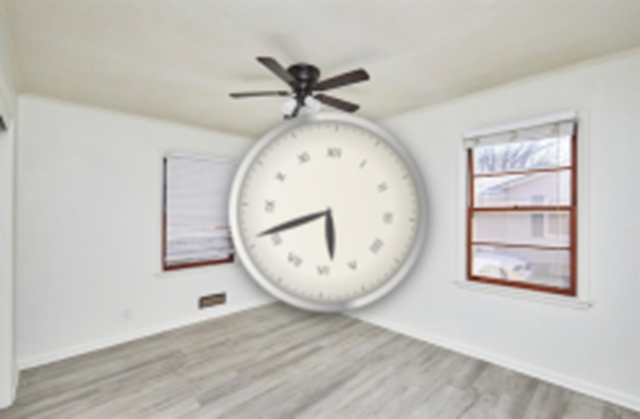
5:41
